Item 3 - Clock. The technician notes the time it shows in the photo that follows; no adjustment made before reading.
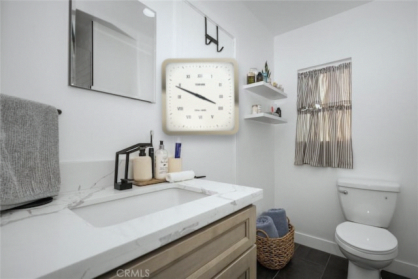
3:49
